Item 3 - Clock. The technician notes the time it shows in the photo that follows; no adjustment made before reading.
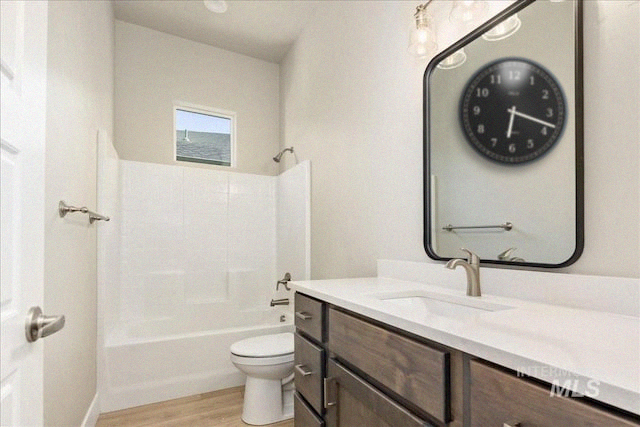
6:18
